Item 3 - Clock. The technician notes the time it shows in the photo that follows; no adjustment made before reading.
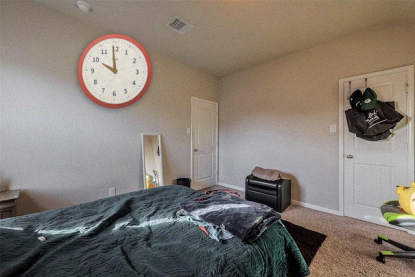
9:59
